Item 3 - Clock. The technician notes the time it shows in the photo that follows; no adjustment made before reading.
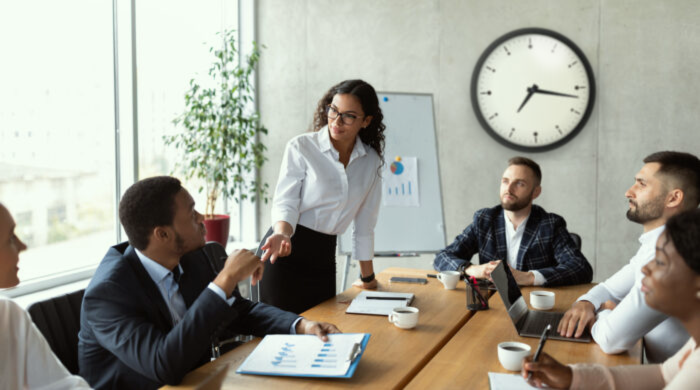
7:17
